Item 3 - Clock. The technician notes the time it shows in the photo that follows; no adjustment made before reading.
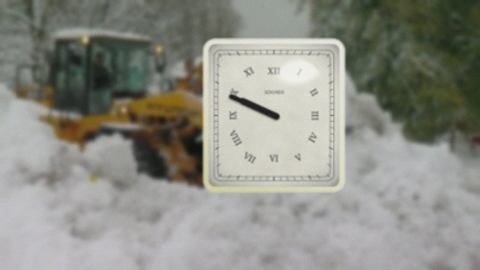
9:49
